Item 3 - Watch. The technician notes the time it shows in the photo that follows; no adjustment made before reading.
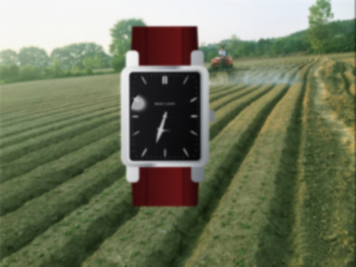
6:33
